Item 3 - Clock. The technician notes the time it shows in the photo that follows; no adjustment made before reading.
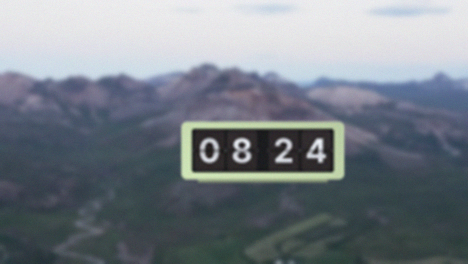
8:24
